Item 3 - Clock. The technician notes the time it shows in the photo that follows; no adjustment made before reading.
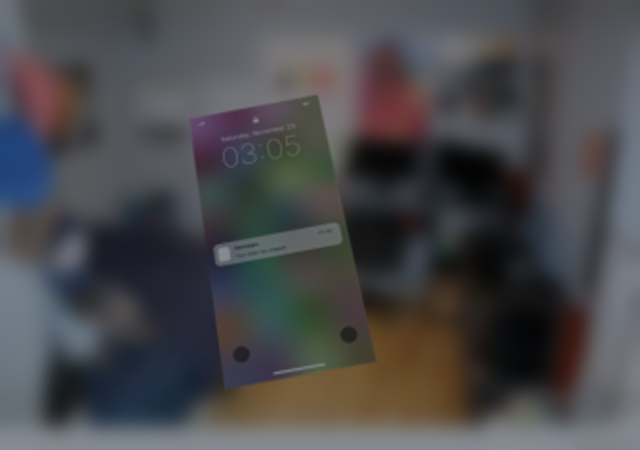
3:05
